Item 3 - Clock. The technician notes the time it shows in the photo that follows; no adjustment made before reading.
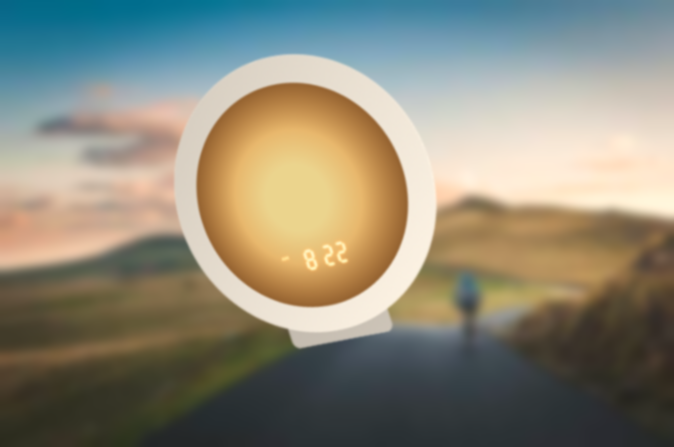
8:22
